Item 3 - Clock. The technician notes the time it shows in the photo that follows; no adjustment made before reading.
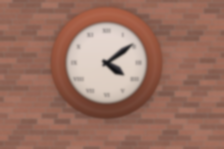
4:09
